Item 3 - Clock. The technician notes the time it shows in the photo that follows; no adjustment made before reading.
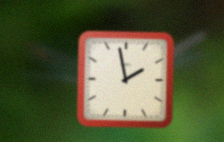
1:58
